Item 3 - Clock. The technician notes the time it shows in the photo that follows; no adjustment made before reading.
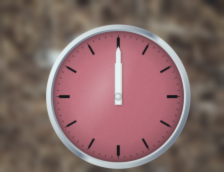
12:00
